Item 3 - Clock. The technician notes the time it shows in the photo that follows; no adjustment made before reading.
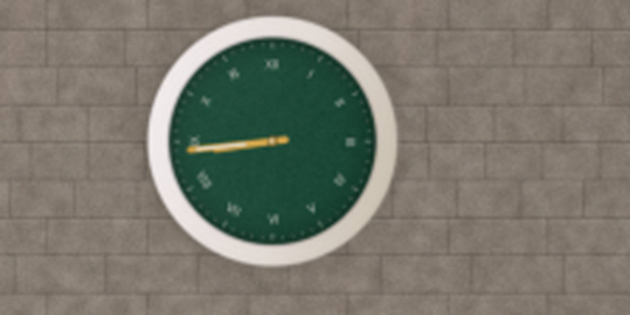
8:44
